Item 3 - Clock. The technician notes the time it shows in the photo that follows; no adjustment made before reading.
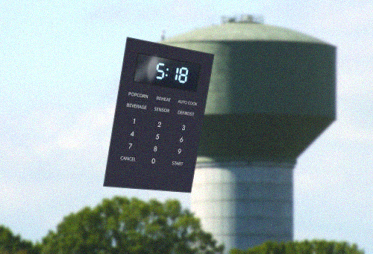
5:18
